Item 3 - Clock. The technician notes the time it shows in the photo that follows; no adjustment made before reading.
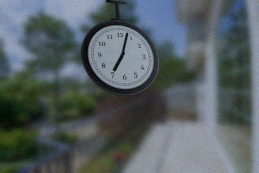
7:03
